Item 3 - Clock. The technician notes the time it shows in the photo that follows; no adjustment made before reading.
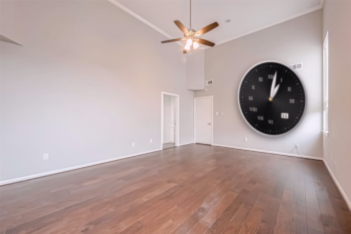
1:02
